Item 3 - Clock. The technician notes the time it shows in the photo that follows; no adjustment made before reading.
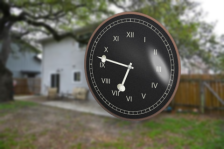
6:47
